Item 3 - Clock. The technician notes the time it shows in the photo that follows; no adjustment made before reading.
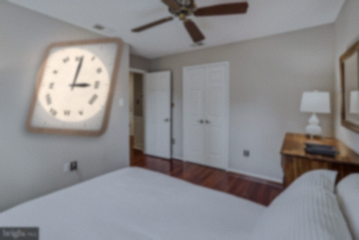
3:01
